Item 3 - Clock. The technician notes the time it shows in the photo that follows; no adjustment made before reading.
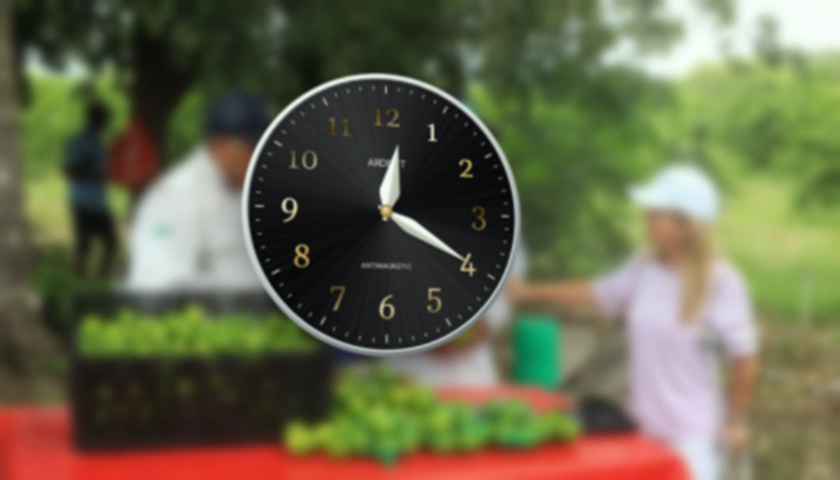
12:20
